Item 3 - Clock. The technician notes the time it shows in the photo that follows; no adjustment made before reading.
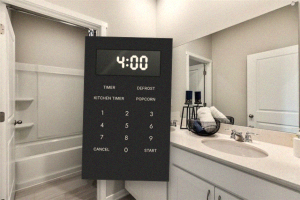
4:00
